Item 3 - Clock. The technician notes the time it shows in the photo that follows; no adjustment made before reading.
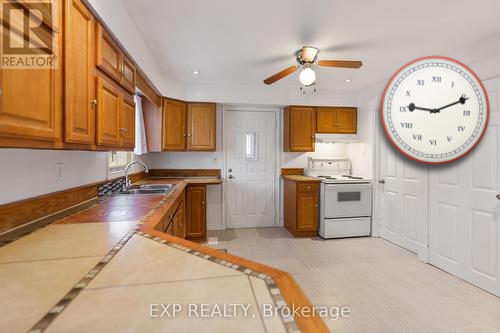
9:11
